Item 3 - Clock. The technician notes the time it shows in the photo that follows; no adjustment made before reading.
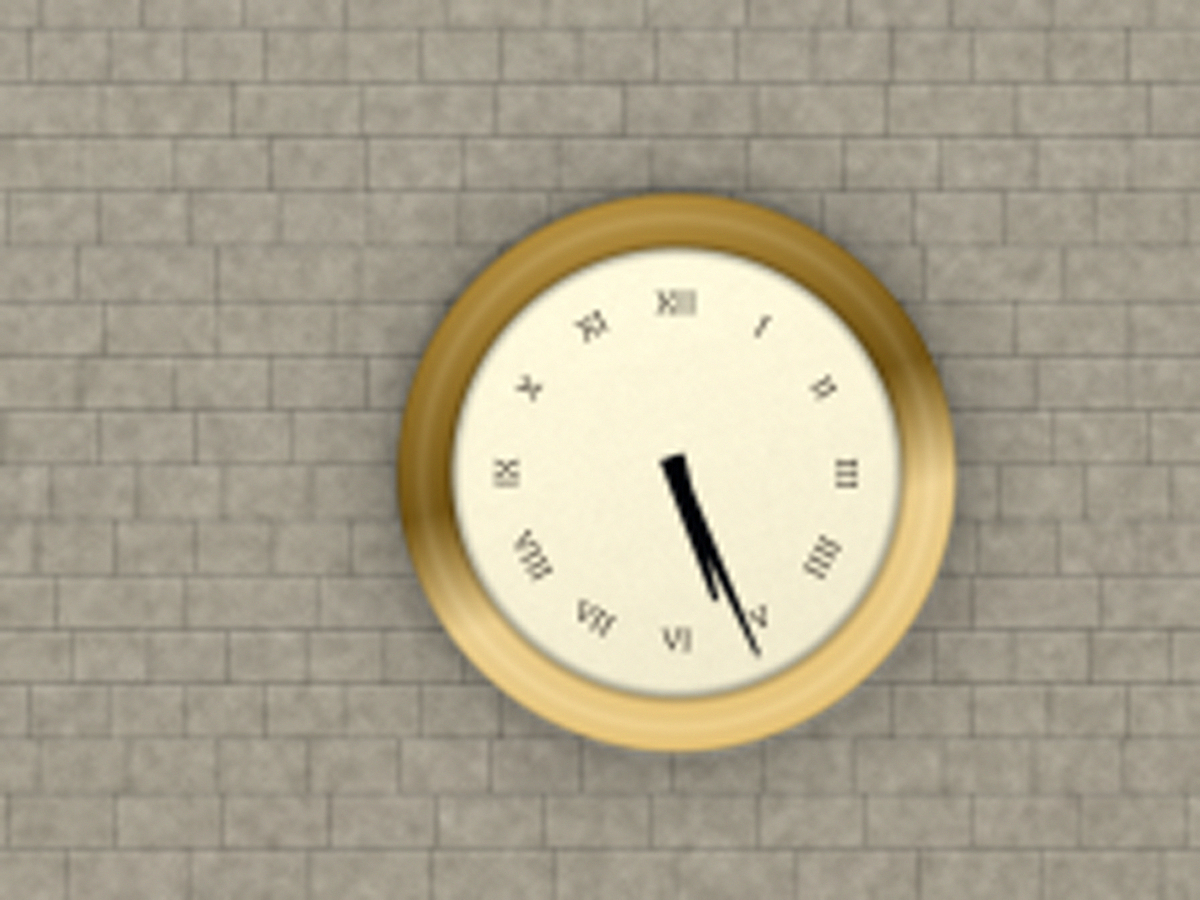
5:26
